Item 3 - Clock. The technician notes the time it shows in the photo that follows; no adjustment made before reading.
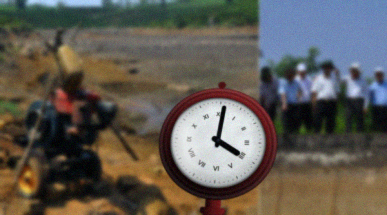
4:01
